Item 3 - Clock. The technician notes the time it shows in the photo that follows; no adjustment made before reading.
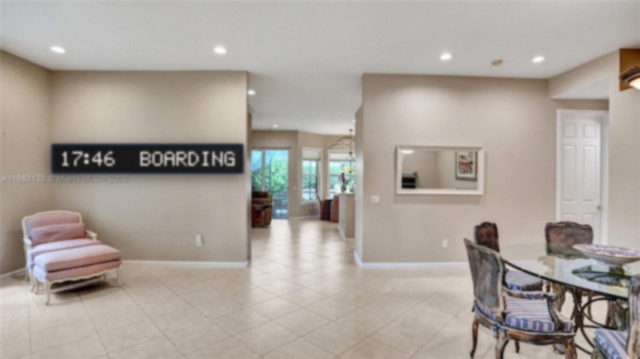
17:46
